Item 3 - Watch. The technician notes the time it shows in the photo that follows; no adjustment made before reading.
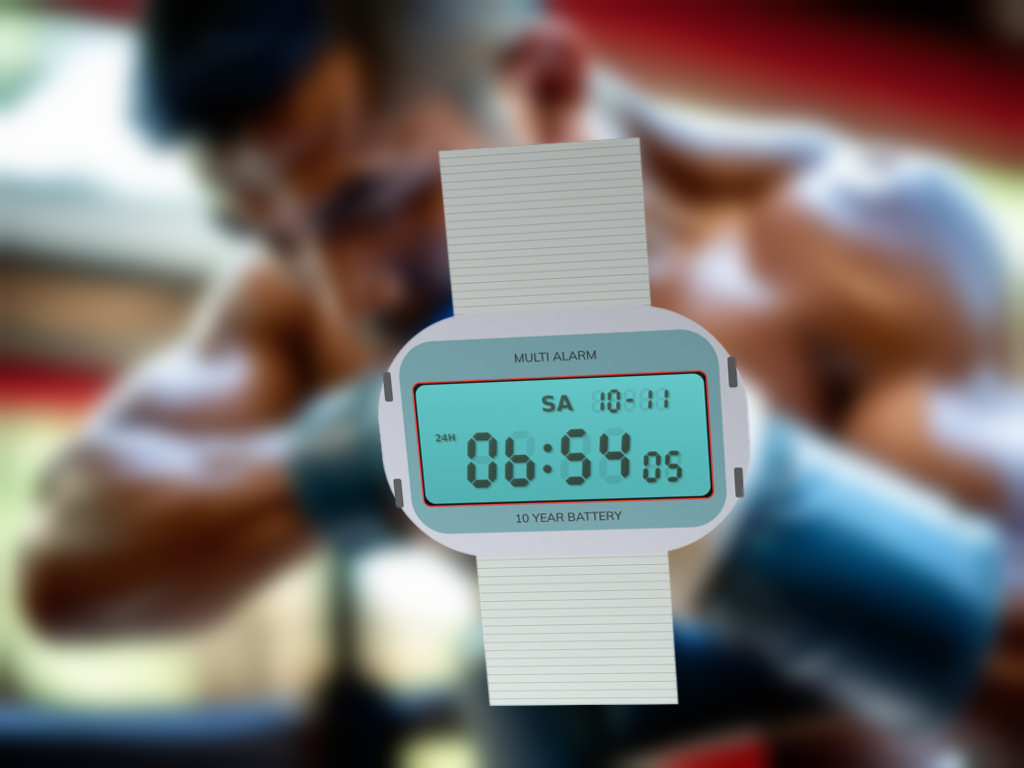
6:54:05
